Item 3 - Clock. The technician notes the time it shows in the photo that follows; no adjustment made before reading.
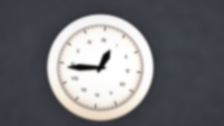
12:44
